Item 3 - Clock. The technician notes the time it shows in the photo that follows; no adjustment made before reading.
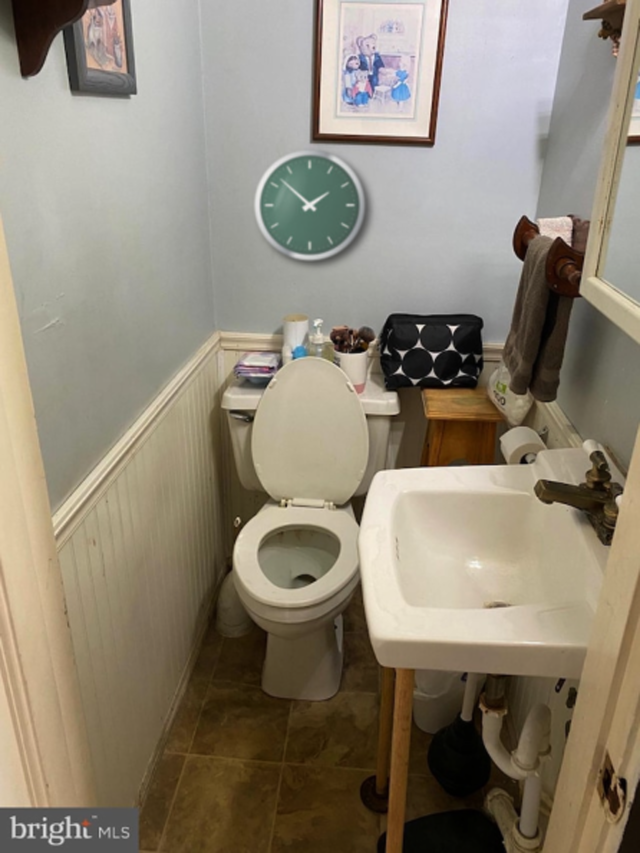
1:52
